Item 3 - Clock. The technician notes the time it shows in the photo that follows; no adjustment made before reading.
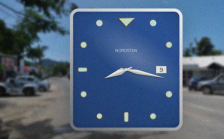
8:17
